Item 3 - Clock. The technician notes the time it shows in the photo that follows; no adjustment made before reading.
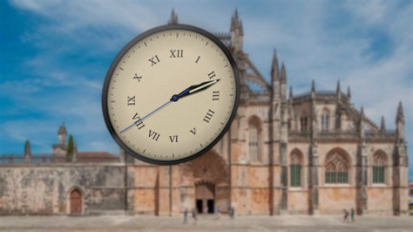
2:11:40
